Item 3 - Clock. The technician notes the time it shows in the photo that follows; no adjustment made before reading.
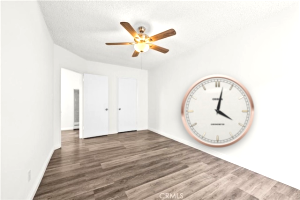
4:02
